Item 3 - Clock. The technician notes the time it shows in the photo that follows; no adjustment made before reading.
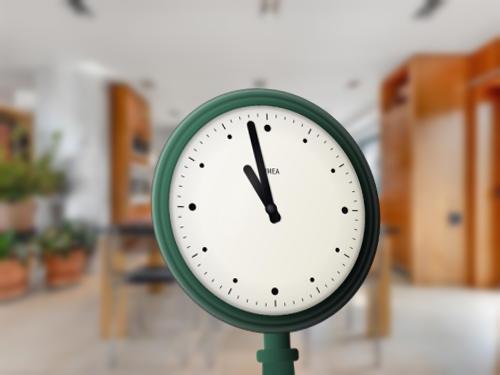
10:58
